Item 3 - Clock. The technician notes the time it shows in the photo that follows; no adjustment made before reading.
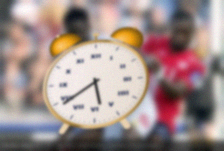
5:39
